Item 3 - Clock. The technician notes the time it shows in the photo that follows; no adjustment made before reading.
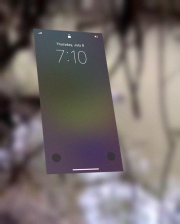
7:10
